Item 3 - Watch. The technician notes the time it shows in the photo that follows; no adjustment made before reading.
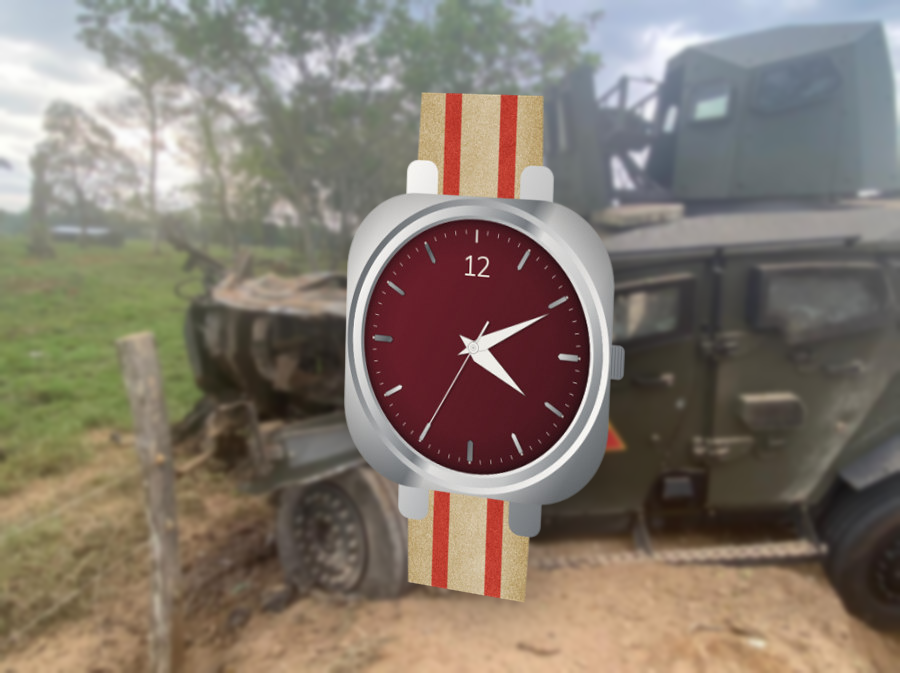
4:10:35
